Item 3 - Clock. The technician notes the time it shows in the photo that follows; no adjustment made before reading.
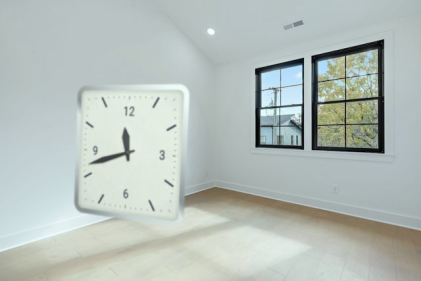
11:42
